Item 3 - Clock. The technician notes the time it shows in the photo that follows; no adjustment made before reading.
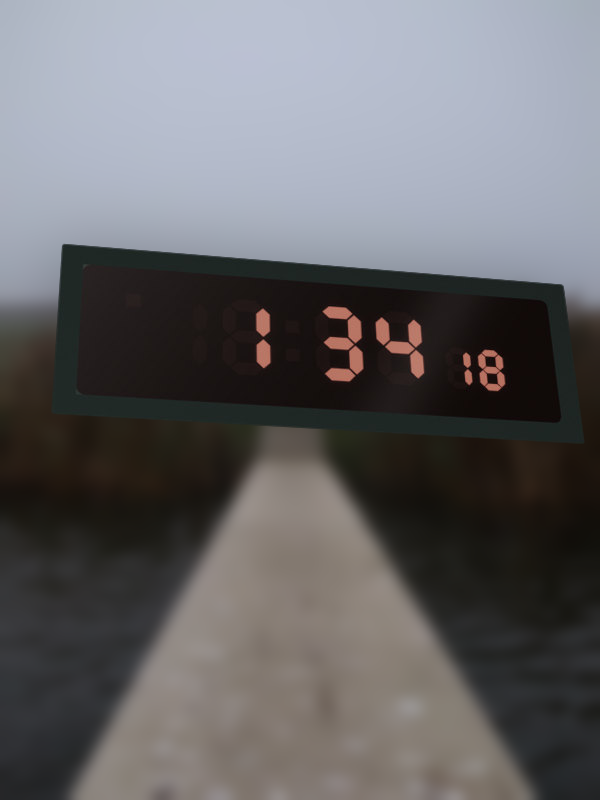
1:34:18
